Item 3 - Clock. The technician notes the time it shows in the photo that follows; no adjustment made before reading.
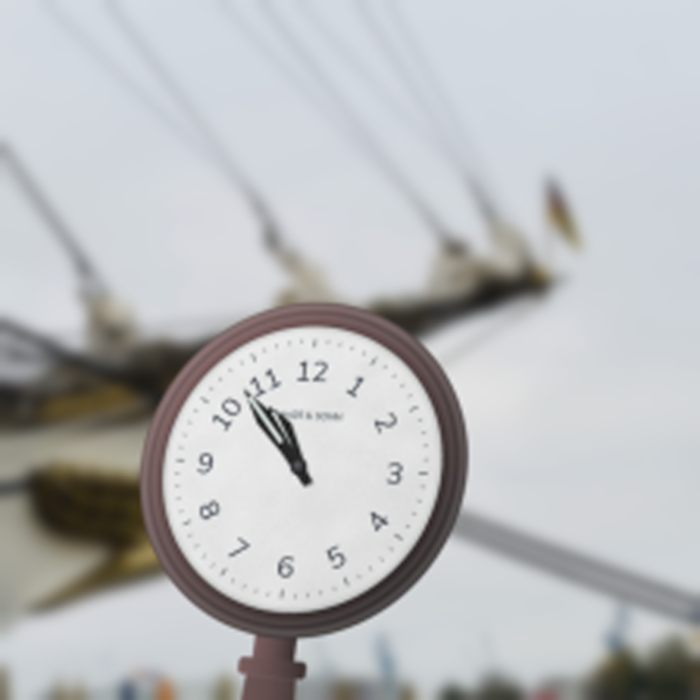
10:53
